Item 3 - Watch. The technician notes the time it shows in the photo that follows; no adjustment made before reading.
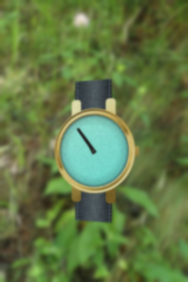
10:54
